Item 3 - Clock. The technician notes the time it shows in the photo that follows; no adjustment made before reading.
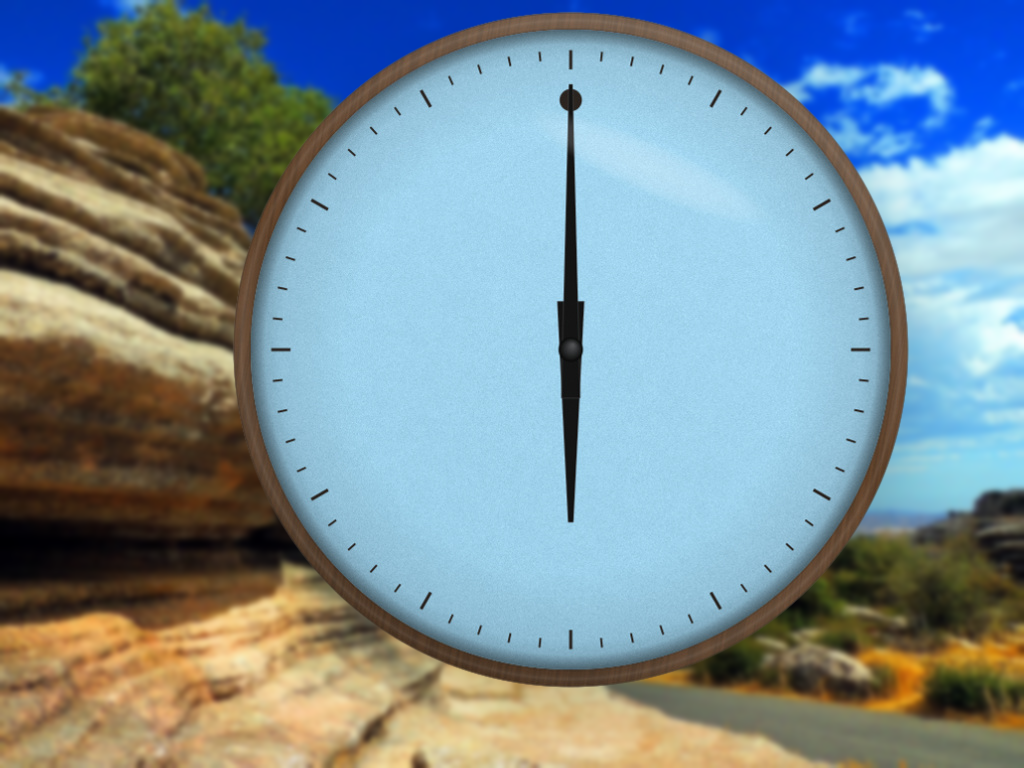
6:00
